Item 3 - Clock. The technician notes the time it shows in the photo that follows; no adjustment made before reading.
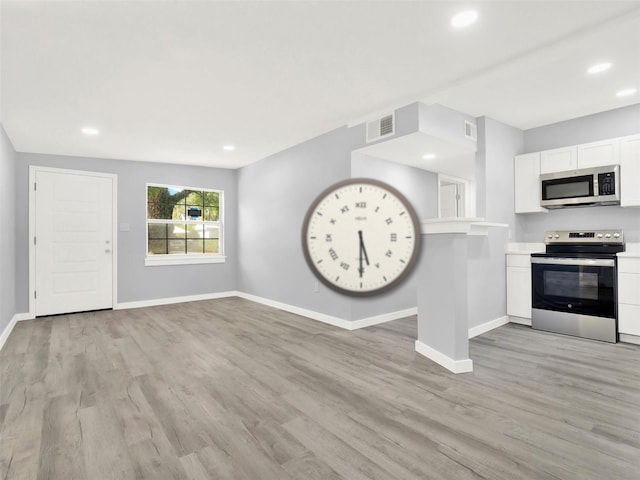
5:30
